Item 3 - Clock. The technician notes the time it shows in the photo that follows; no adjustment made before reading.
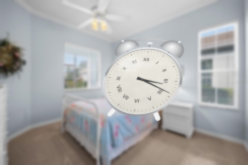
3:19
